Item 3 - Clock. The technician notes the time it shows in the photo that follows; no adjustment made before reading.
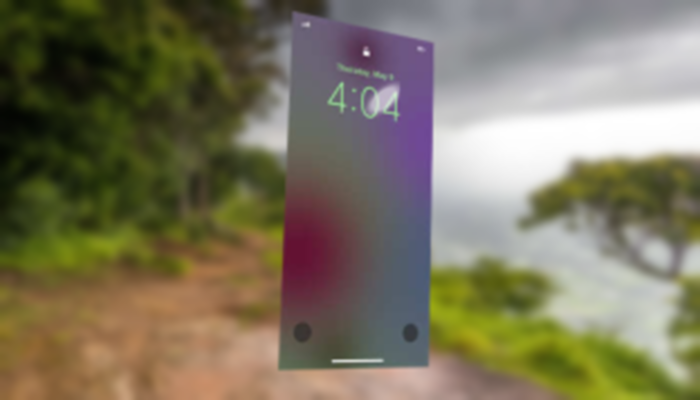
4:04
